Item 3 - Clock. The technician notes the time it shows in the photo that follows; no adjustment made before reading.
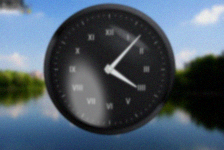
4:07
